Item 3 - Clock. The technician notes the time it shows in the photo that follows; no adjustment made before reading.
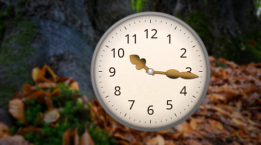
10:16
